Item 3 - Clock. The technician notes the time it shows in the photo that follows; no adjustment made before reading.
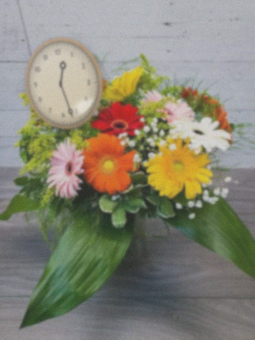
12:27
